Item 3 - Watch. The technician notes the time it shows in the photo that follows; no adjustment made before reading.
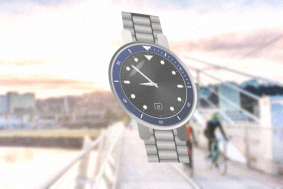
8:52
